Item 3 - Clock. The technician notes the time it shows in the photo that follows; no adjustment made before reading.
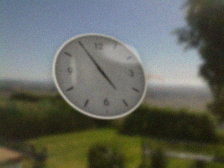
4:55
